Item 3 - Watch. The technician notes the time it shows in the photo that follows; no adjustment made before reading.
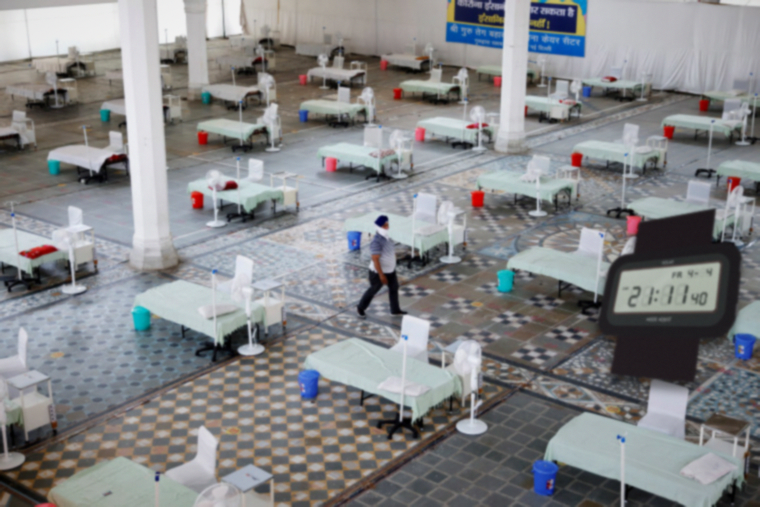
21:11
